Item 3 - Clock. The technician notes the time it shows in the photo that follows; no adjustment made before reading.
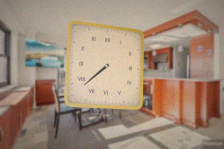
7:38
